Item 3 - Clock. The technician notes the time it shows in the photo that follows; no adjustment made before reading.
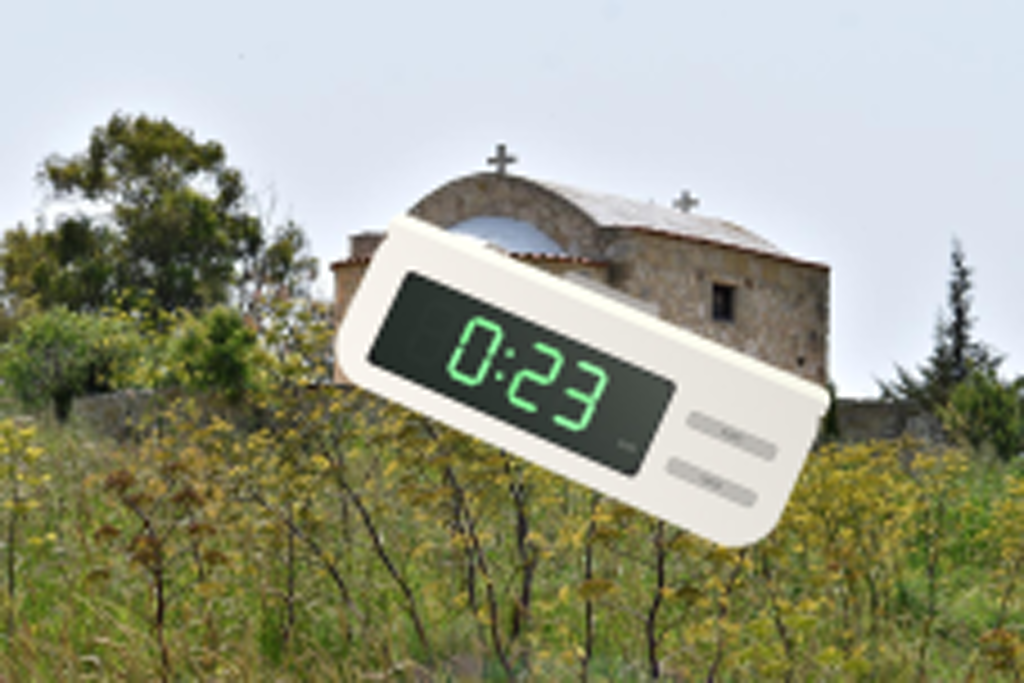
0:23
